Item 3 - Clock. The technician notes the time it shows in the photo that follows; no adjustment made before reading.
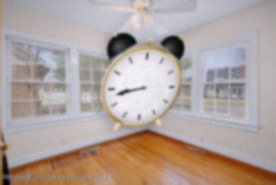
8:43
